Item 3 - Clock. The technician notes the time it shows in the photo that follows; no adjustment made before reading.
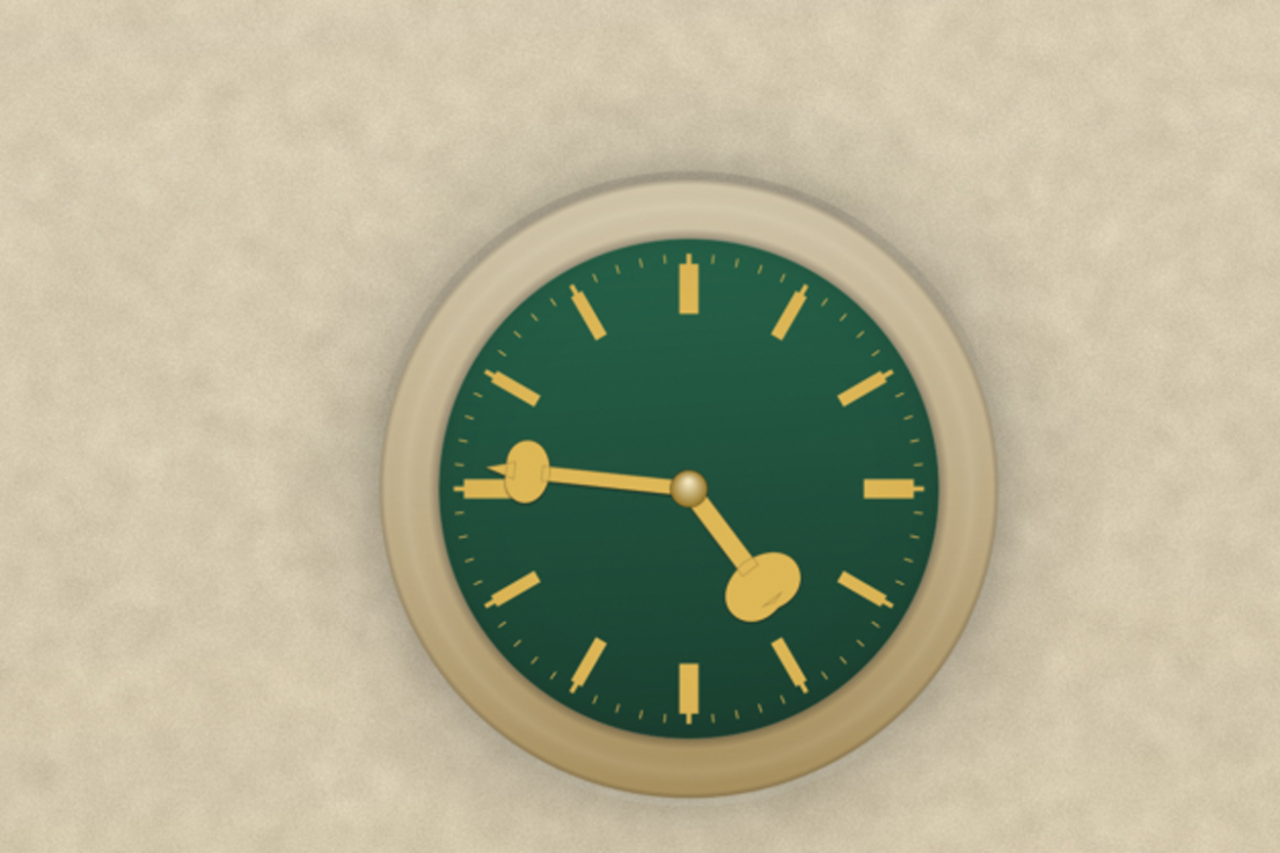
4:46
